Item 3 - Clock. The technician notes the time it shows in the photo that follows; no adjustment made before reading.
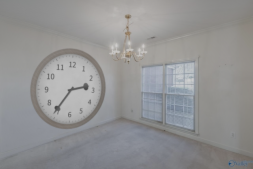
2:36
